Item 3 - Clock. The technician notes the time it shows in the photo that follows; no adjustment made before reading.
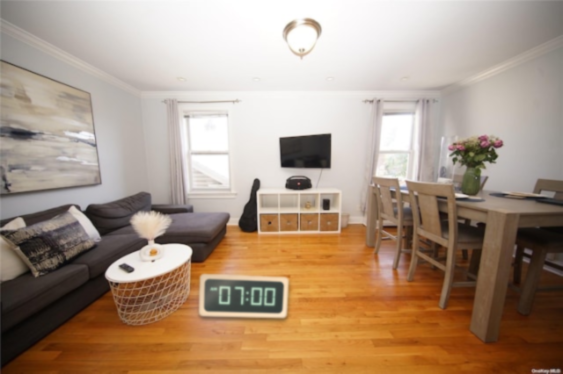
7:00
